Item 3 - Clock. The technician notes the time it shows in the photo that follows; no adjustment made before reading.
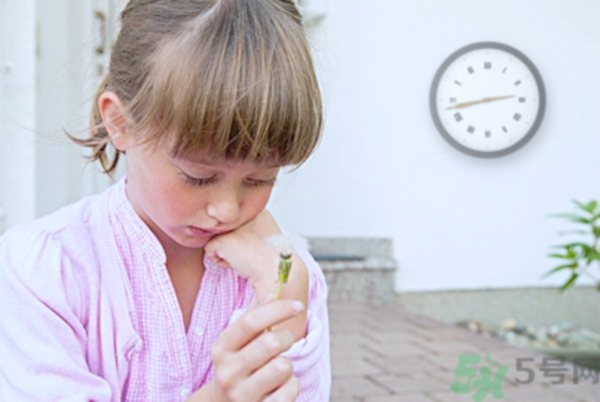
2:43
